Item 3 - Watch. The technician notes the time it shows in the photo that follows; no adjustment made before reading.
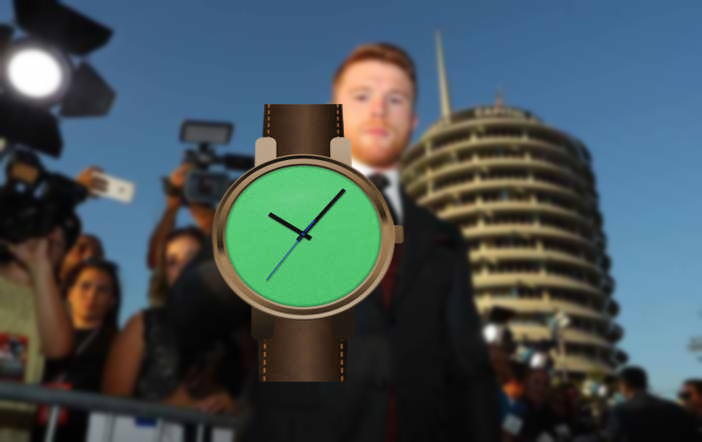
10:06:36
